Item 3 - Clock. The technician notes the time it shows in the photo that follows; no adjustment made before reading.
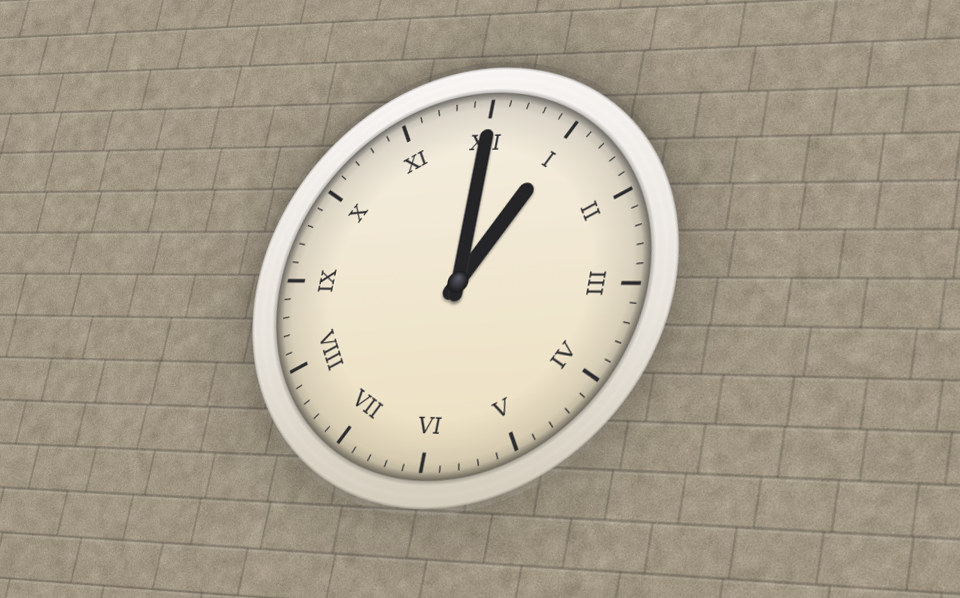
1:00
